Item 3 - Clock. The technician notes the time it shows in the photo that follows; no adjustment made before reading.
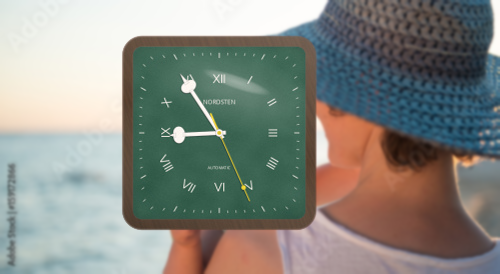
8:54:26
